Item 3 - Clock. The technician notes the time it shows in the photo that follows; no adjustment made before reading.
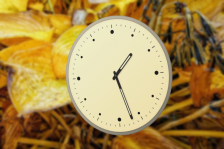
1:27
